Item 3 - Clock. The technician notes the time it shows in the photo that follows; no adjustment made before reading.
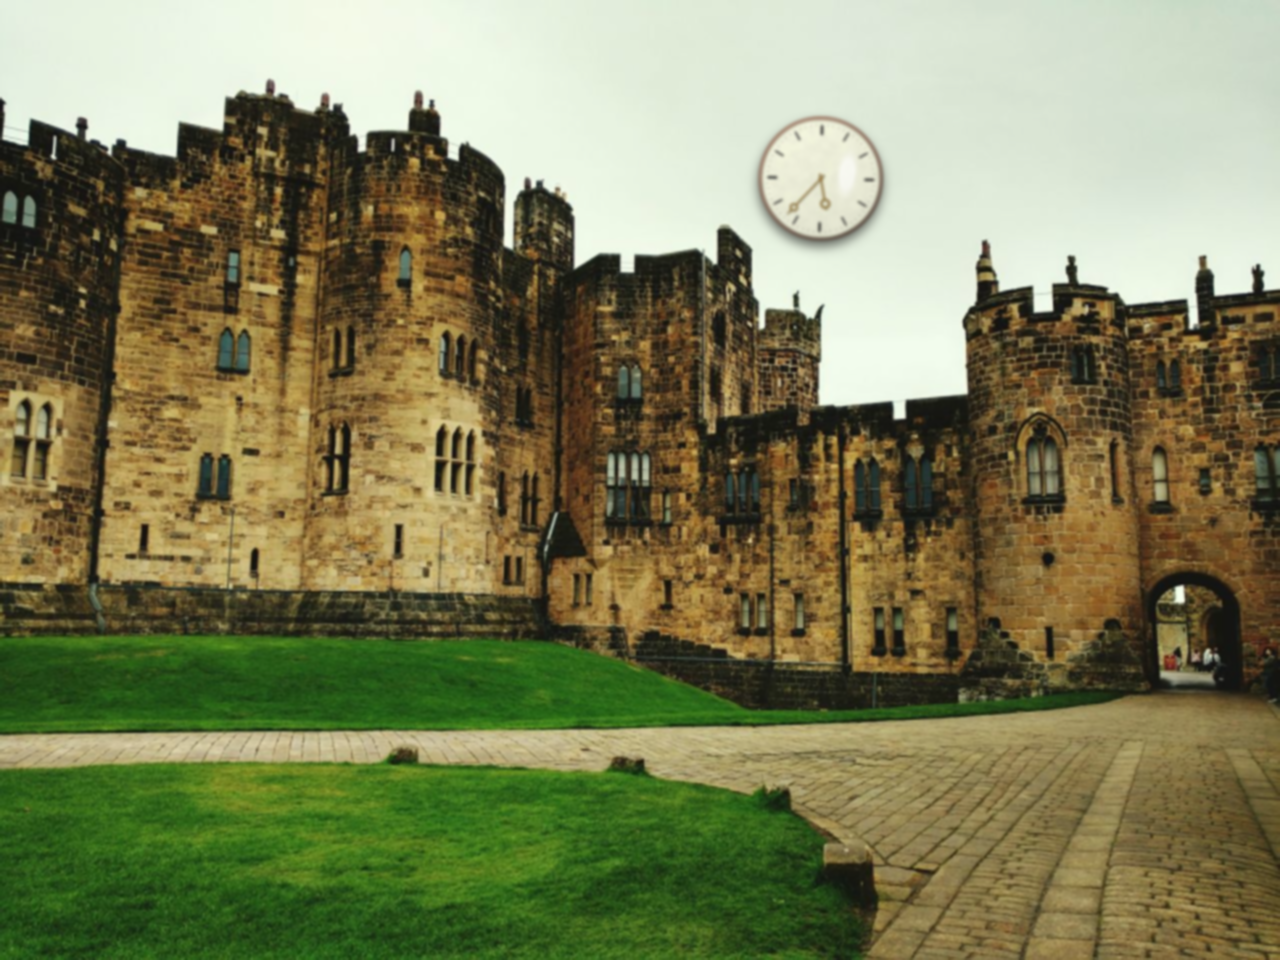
5:37
